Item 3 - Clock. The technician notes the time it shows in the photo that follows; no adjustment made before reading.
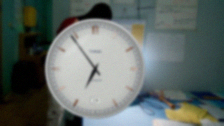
6:54
